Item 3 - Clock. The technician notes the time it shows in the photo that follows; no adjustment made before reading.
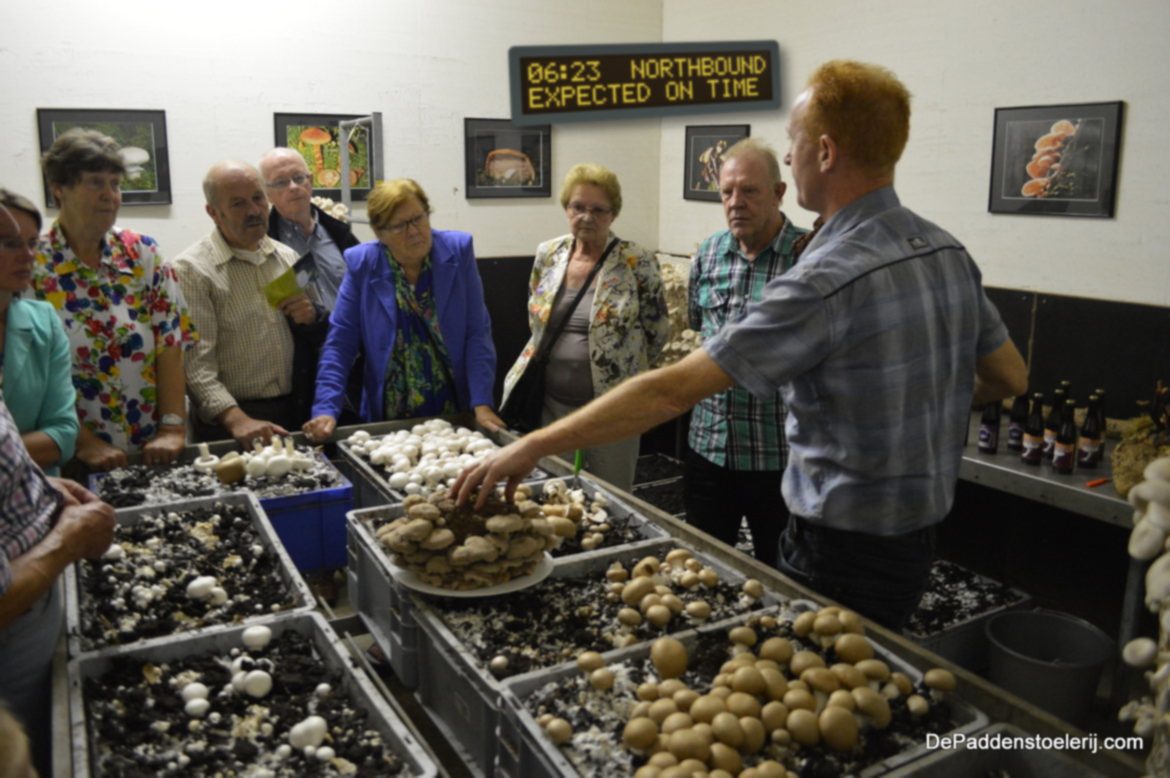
6:23
